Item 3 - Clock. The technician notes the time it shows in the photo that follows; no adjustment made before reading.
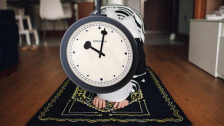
10:02
